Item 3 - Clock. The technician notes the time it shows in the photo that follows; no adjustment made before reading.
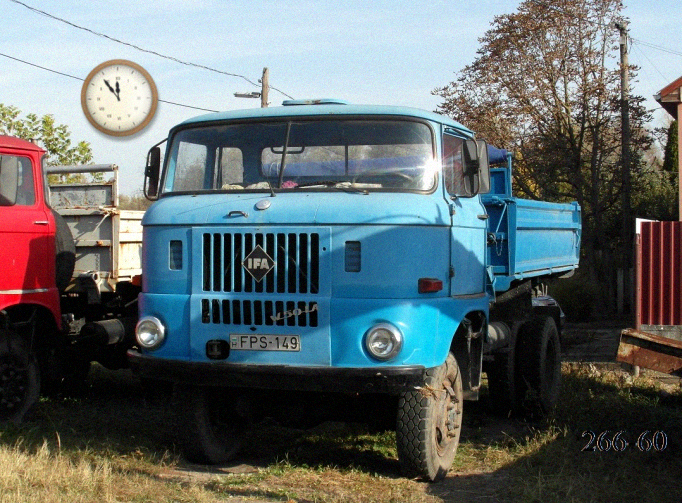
11:54
